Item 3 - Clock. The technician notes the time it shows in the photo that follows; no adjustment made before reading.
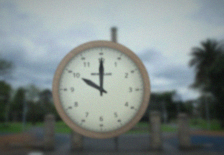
10:00
